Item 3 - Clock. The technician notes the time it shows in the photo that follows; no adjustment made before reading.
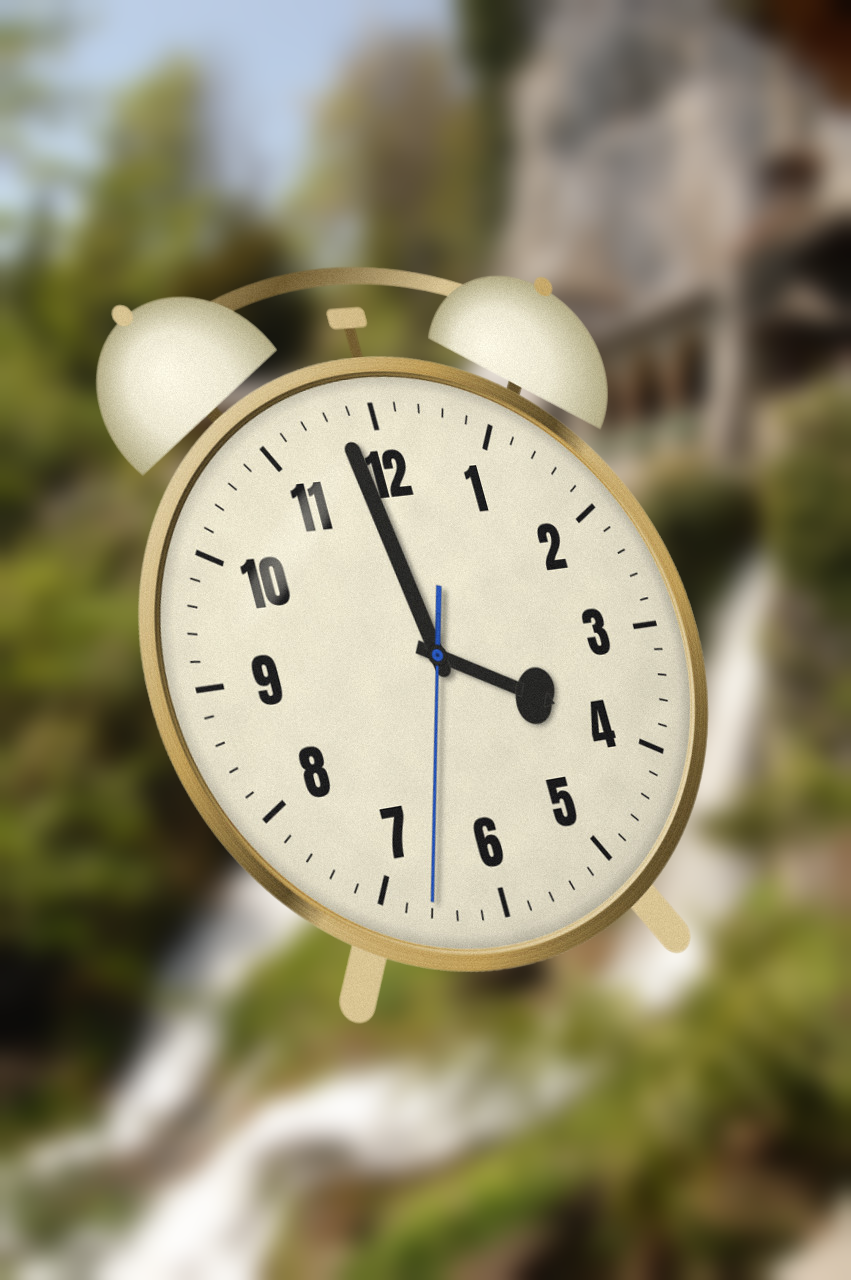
3:58:33
